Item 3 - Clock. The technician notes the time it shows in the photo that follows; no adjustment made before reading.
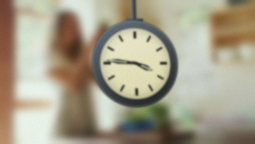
3:46
